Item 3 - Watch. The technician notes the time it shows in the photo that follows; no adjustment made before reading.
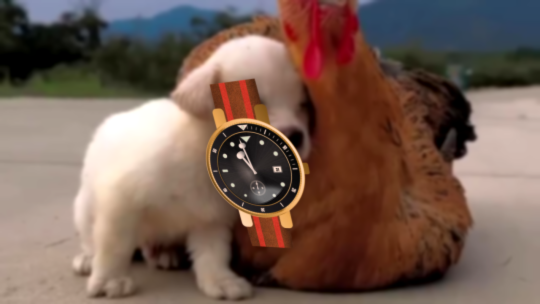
10:58
